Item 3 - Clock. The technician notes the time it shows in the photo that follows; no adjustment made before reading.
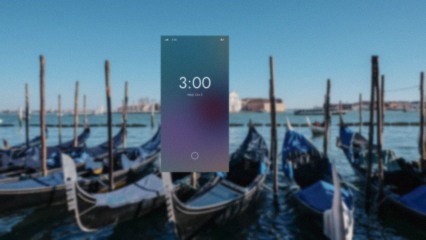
3:00
